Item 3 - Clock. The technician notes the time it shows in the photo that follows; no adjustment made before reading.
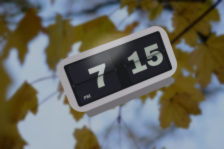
7:15
